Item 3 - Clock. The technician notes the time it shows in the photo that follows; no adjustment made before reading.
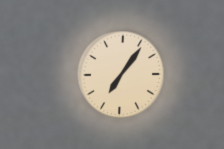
7:06
